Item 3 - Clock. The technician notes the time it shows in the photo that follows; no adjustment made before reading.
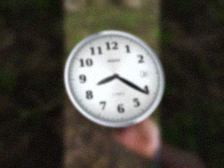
8:21
